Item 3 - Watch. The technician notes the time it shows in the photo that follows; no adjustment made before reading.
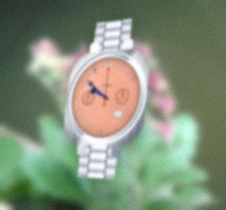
9:51
